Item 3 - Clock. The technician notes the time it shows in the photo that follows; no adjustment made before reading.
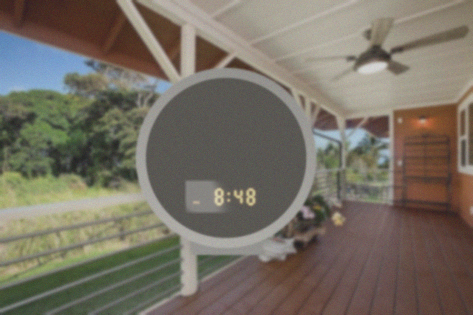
8:48
